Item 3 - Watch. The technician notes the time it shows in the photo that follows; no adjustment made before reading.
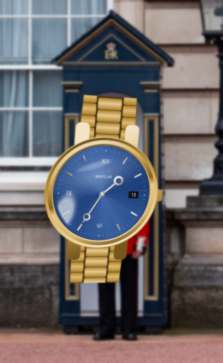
1:35
